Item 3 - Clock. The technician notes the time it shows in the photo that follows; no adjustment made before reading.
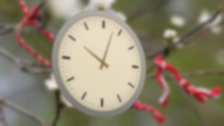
10:03
